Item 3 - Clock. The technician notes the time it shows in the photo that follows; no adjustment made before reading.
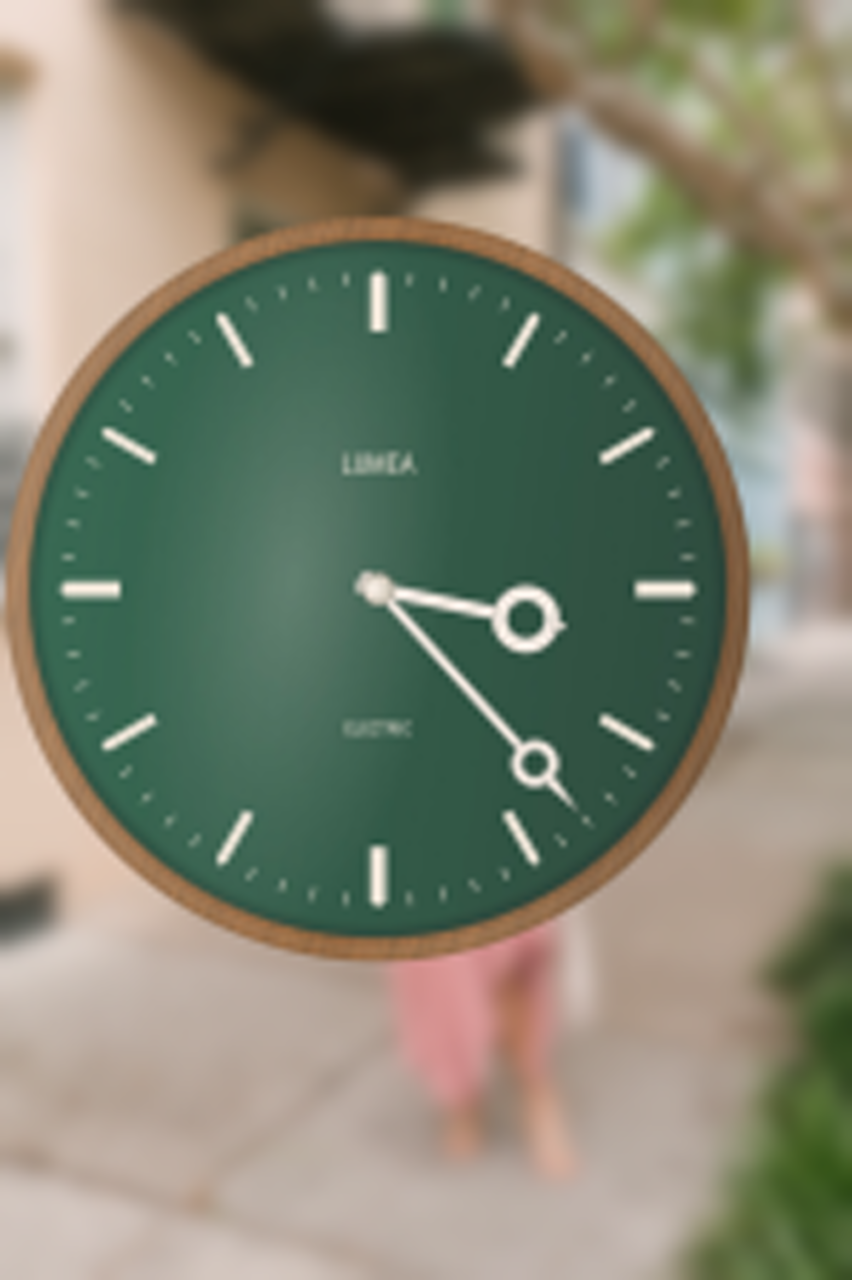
3:23
